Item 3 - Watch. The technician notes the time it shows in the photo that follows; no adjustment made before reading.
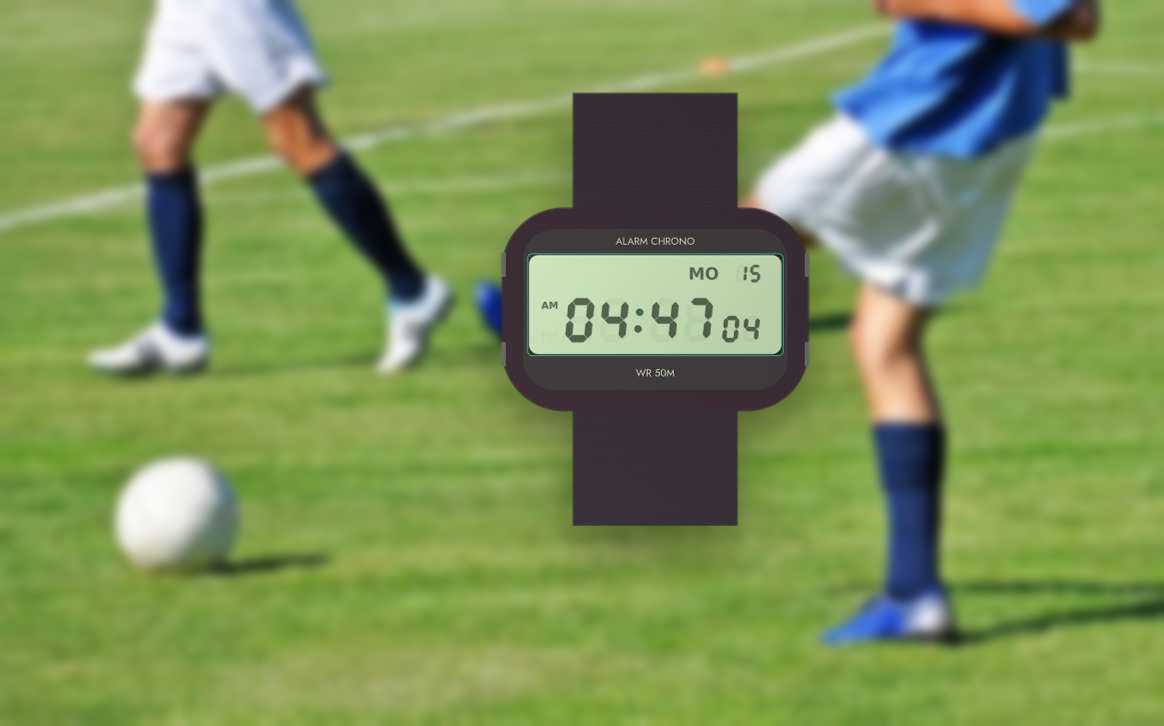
4:47:04
